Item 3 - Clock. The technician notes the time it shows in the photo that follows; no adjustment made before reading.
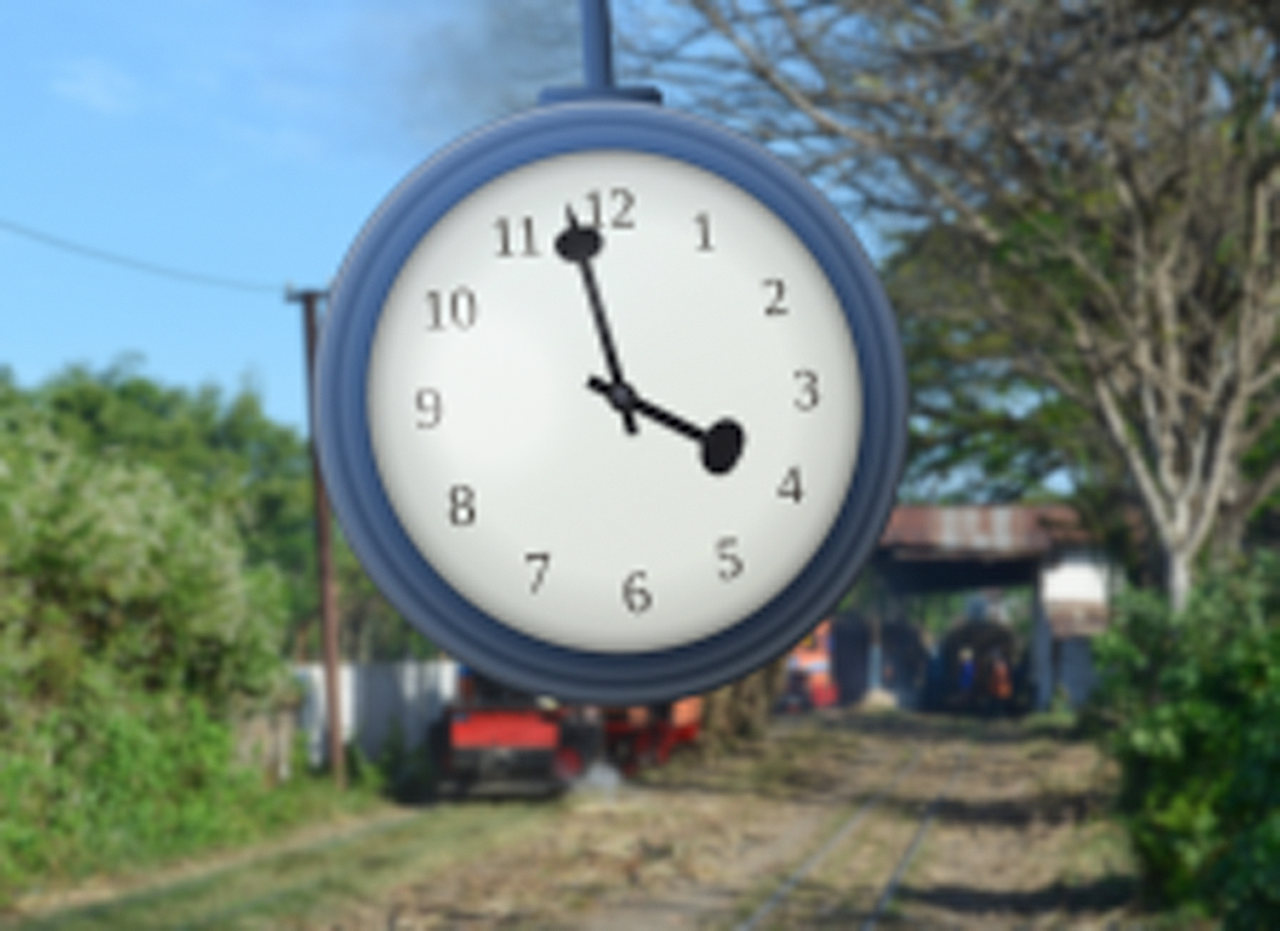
3:58
